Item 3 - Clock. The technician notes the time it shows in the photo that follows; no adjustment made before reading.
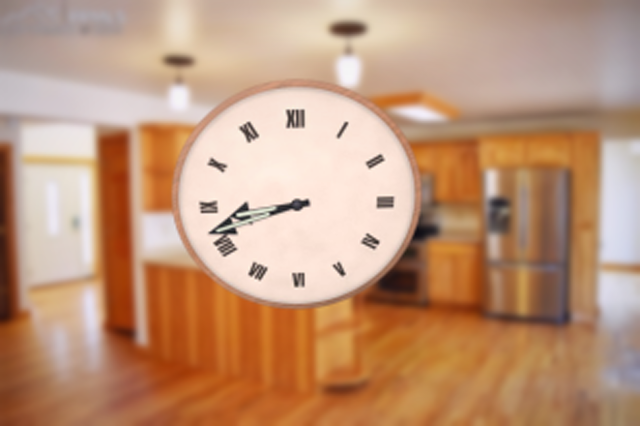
8:42
